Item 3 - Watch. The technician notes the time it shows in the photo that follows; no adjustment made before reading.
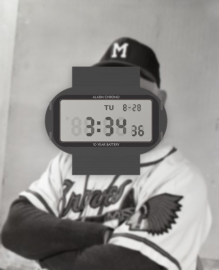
3:34:36
